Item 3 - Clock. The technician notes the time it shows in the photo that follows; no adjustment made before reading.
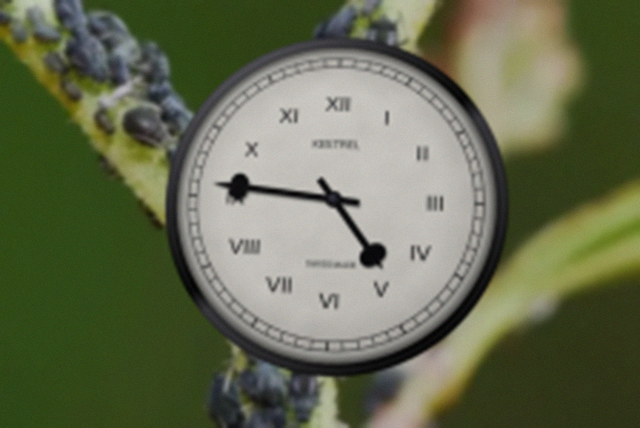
4:46
